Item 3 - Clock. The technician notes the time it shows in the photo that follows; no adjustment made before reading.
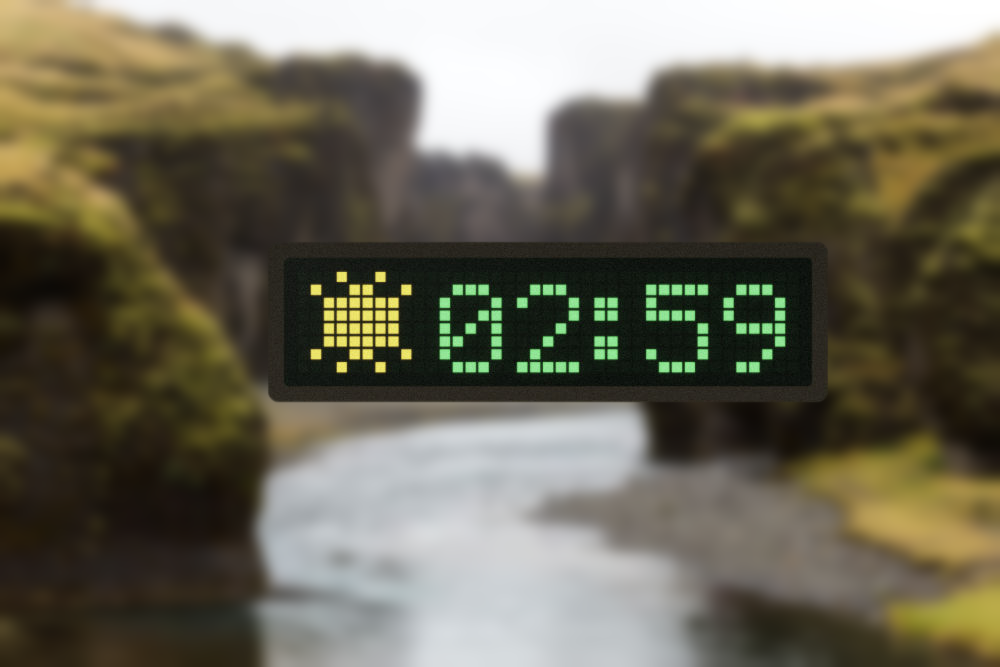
2:59
